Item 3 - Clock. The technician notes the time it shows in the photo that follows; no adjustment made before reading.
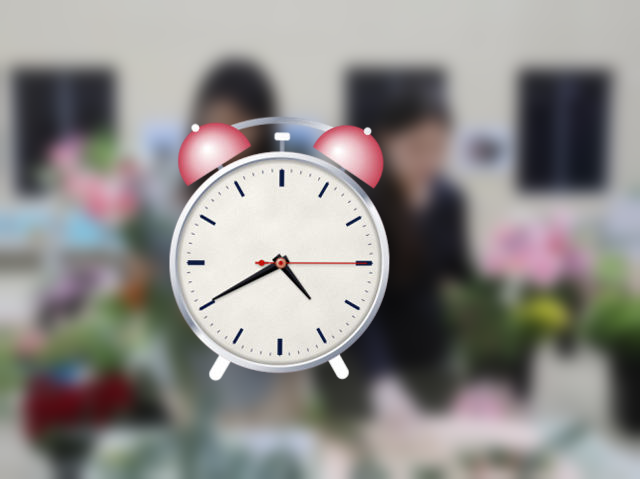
4:40:15
